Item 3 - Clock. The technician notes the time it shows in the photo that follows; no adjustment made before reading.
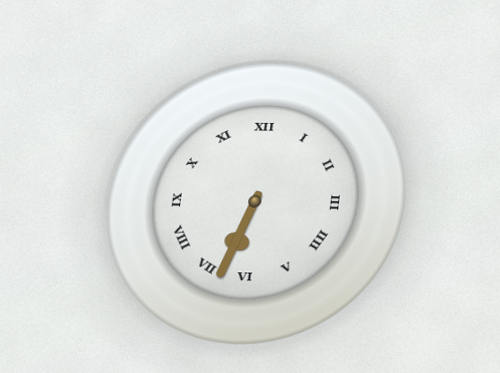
6:33
